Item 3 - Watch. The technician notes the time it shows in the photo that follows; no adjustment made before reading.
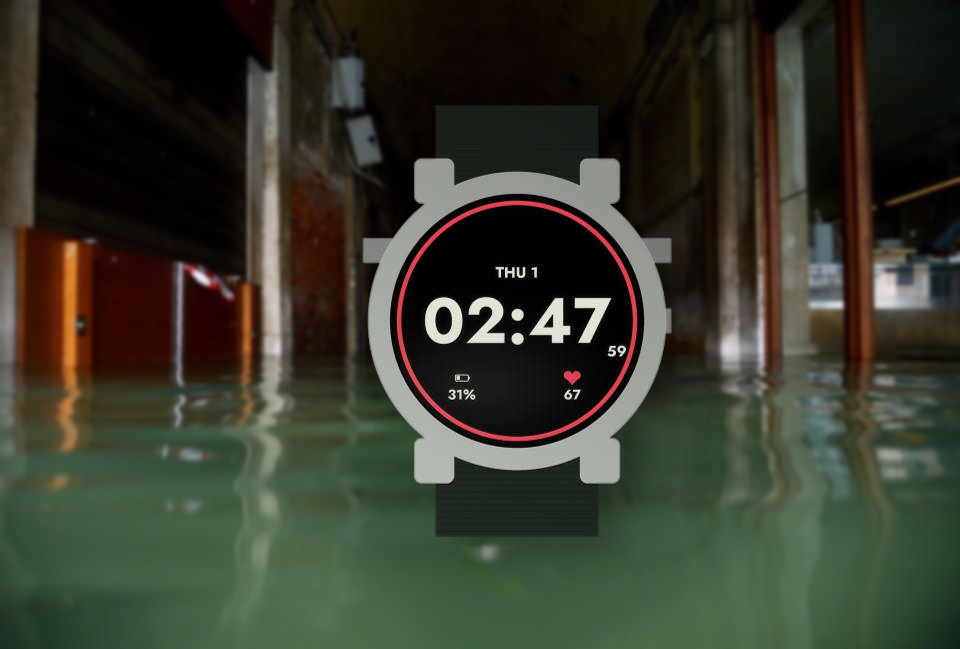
2:47:59
